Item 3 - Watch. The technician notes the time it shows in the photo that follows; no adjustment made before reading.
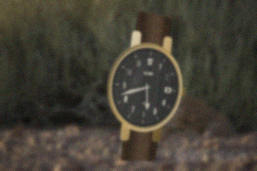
5:42
